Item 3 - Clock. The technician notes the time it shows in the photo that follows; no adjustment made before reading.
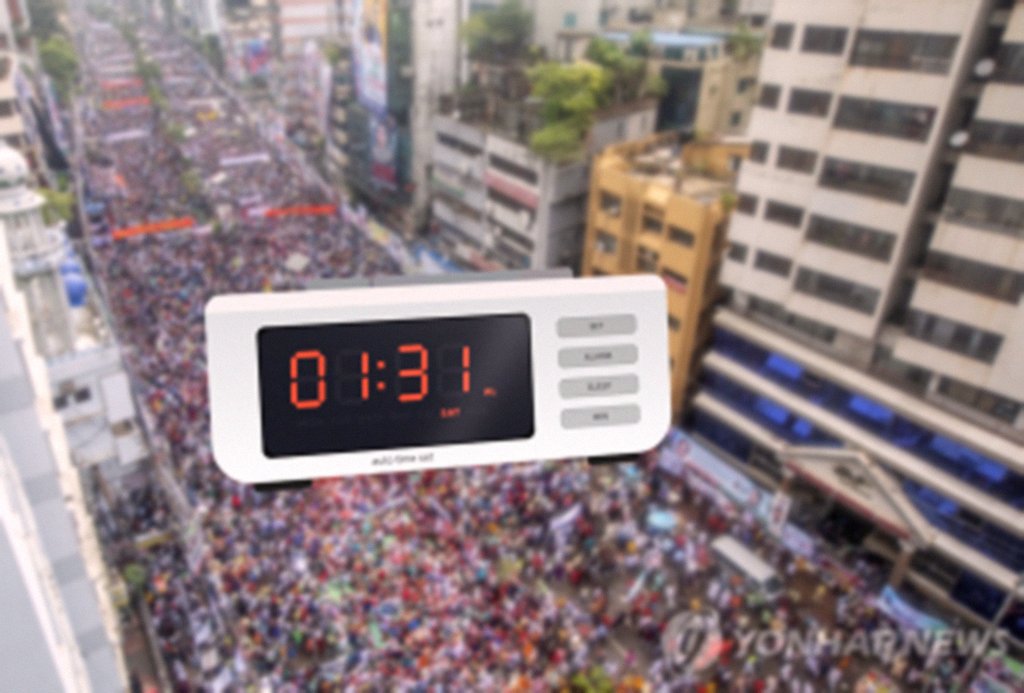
1:31
